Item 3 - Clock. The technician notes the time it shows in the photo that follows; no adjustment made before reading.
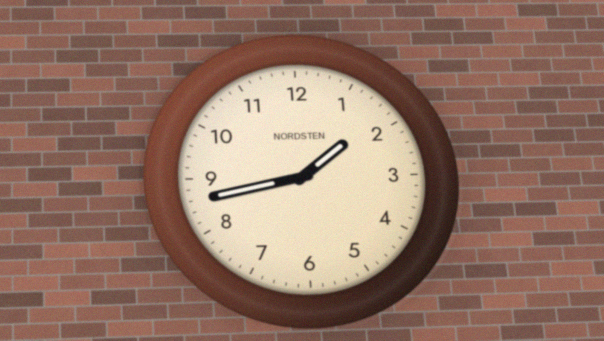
1:43
